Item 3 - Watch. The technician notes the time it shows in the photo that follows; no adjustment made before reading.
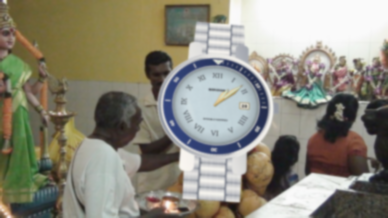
1:08
